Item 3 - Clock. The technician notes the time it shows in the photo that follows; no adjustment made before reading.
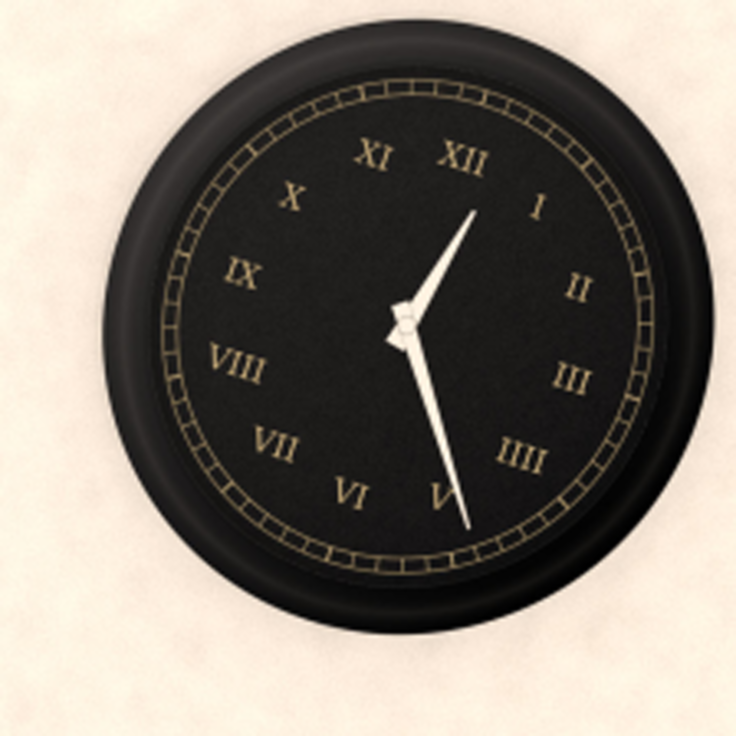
12:24
